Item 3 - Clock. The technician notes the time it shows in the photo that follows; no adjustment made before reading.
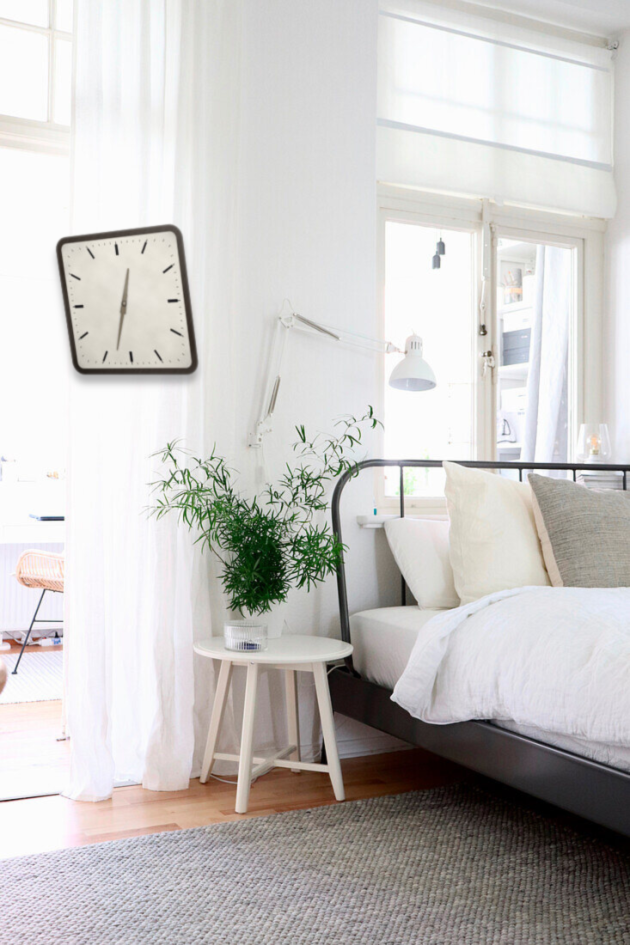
12:33
